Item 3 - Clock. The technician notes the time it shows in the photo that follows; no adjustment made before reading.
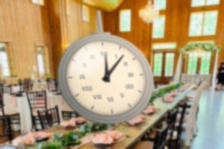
12:07
